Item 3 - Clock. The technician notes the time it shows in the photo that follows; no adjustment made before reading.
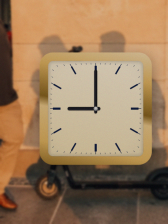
9:00
